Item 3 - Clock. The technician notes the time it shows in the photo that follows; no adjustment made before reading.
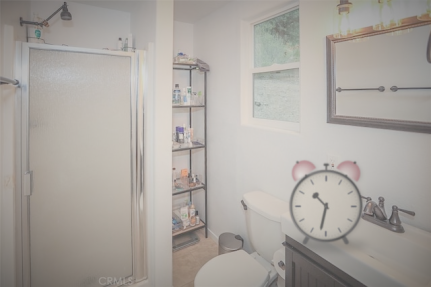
10:32
